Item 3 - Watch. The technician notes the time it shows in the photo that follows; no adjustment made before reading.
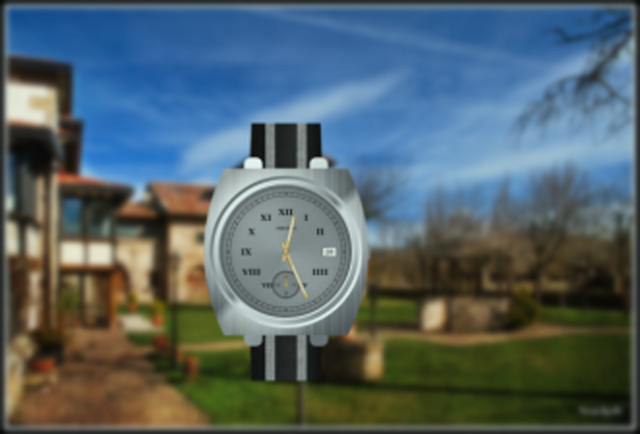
12:26
